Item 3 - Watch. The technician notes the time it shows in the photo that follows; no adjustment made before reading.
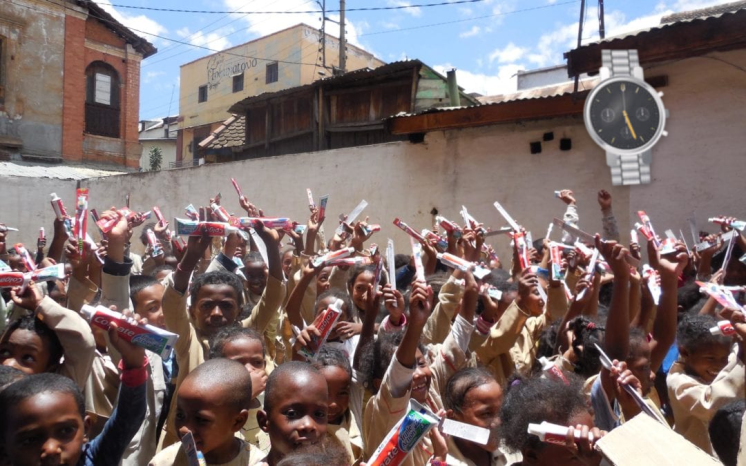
5:27
